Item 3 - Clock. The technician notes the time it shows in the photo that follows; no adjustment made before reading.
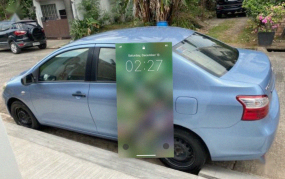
2:27
